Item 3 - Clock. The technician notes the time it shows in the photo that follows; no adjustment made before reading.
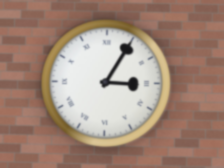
3:05
